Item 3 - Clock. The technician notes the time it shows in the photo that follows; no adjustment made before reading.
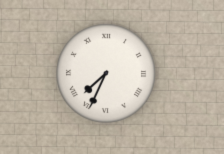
7:34
